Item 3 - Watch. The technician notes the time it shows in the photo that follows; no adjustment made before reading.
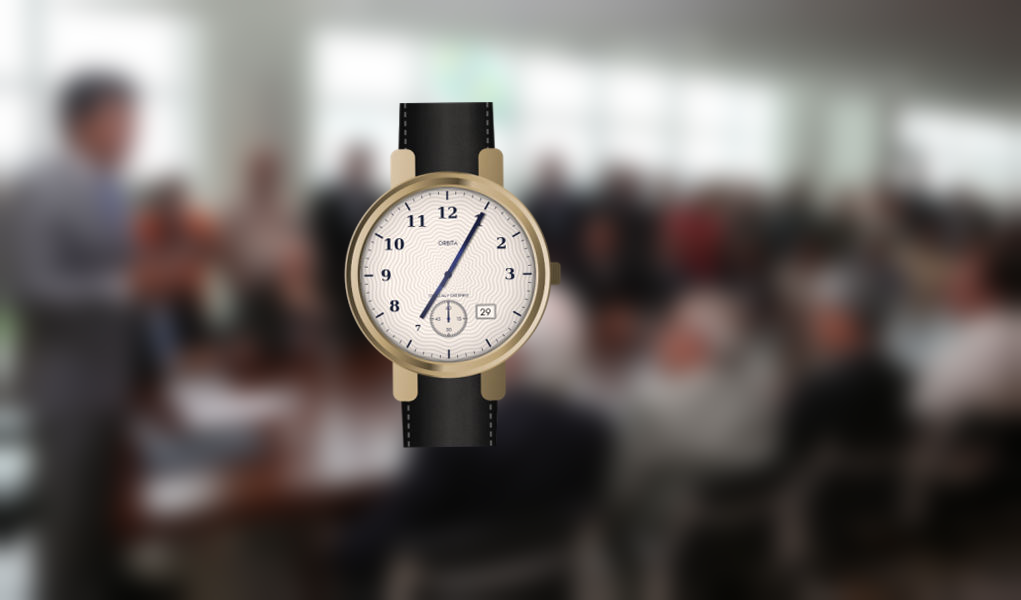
7:05
